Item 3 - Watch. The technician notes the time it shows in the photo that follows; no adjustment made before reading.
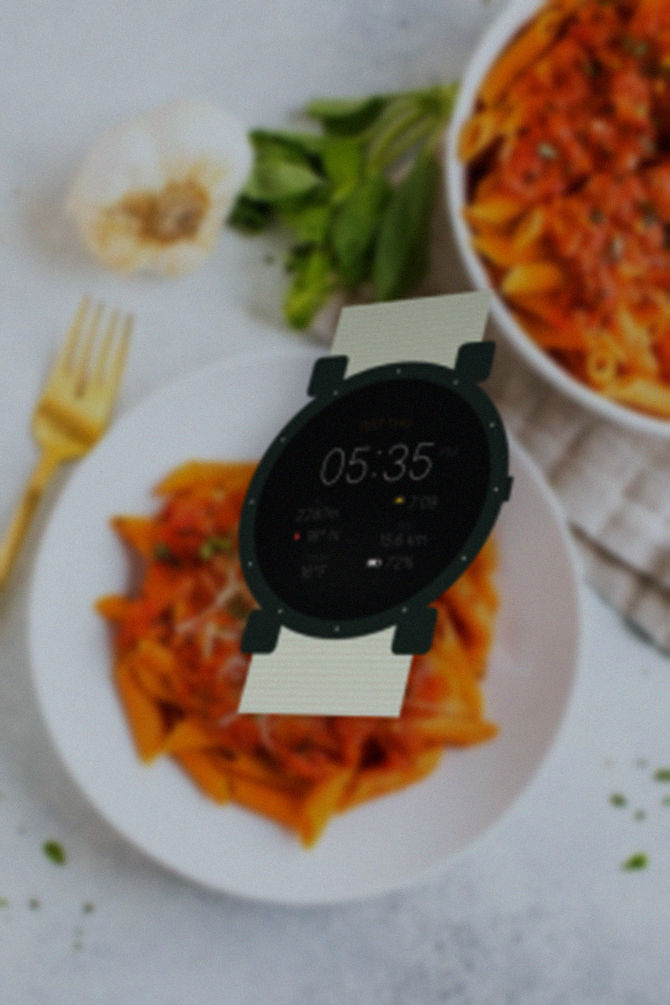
5:35
